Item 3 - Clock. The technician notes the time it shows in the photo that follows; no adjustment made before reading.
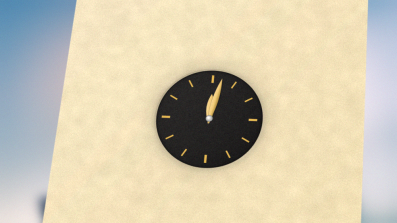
12:02
